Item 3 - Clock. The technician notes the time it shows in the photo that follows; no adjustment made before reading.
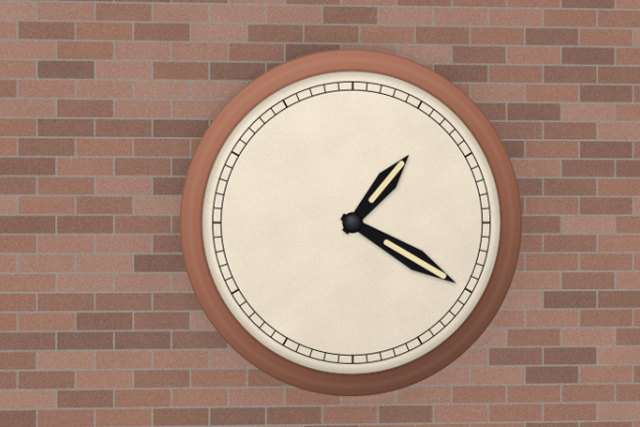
1:20
